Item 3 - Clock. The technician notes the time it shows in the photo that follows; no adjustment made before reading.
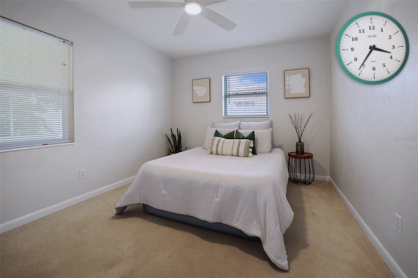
3:36
